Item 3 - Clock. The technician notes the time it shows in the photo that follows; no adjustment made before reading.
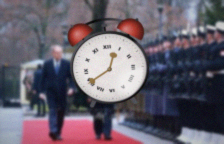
12:40
